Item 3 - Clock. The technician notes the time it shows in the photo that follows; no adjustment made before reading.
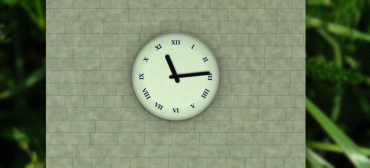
11:14
